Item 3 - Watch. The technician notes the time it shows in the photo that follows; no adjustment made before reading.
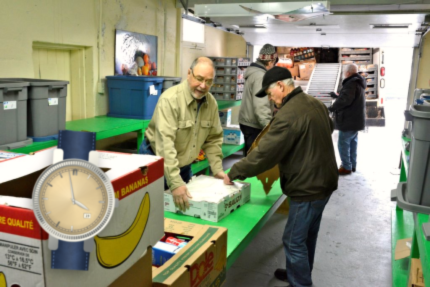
3:58
